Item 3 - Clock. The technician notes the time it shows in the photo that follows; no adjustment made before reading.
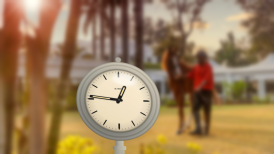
12:46
